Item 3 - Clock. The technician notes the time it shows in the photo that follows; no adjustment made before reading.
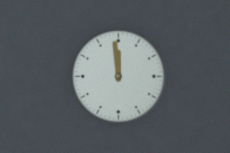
11:59
